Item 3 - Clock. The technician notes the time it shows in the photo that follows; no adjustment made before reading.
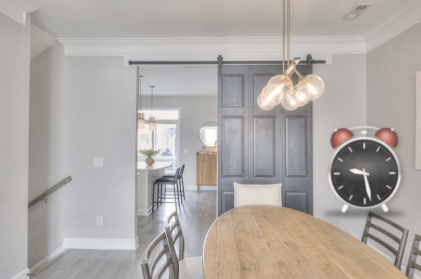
9:28
